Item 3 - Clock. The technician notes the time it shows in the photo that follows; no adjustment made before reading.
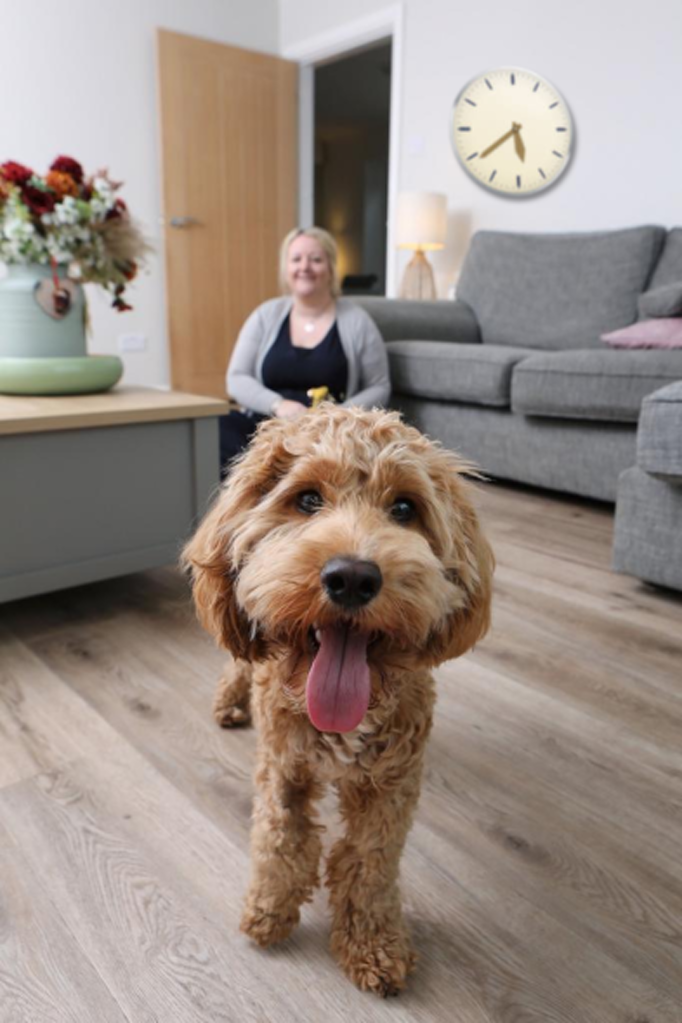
5:39
